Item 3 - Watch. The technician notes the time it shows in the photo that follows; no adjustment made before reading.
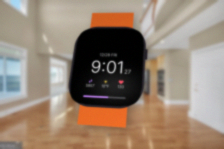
9:01
